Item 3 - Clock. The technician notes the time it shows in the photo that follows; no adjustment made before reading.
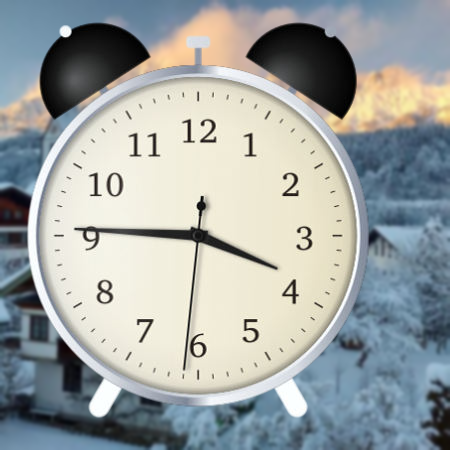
3:45:31
